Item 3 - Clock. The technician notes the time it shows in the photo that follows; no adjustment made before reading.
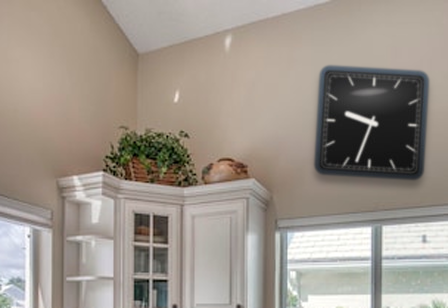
9:33
